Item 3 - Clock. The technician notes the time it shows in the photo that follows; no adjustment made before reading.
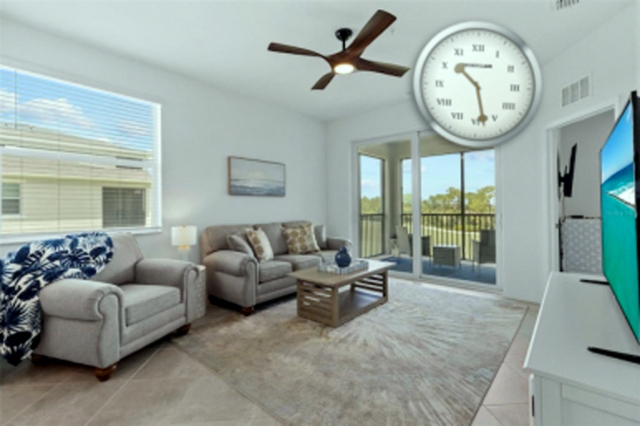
10:28
